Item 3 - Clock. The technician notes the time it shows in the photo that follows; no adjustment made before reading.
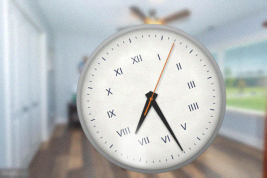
7:28:07
